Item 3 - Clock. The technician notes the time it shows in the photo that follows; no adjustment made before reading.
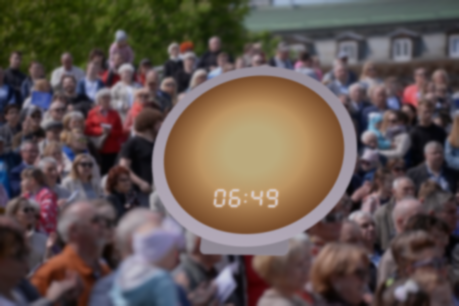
6:49
